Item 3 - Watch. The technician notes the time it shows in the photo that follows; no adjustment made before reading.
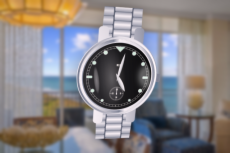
5:02
